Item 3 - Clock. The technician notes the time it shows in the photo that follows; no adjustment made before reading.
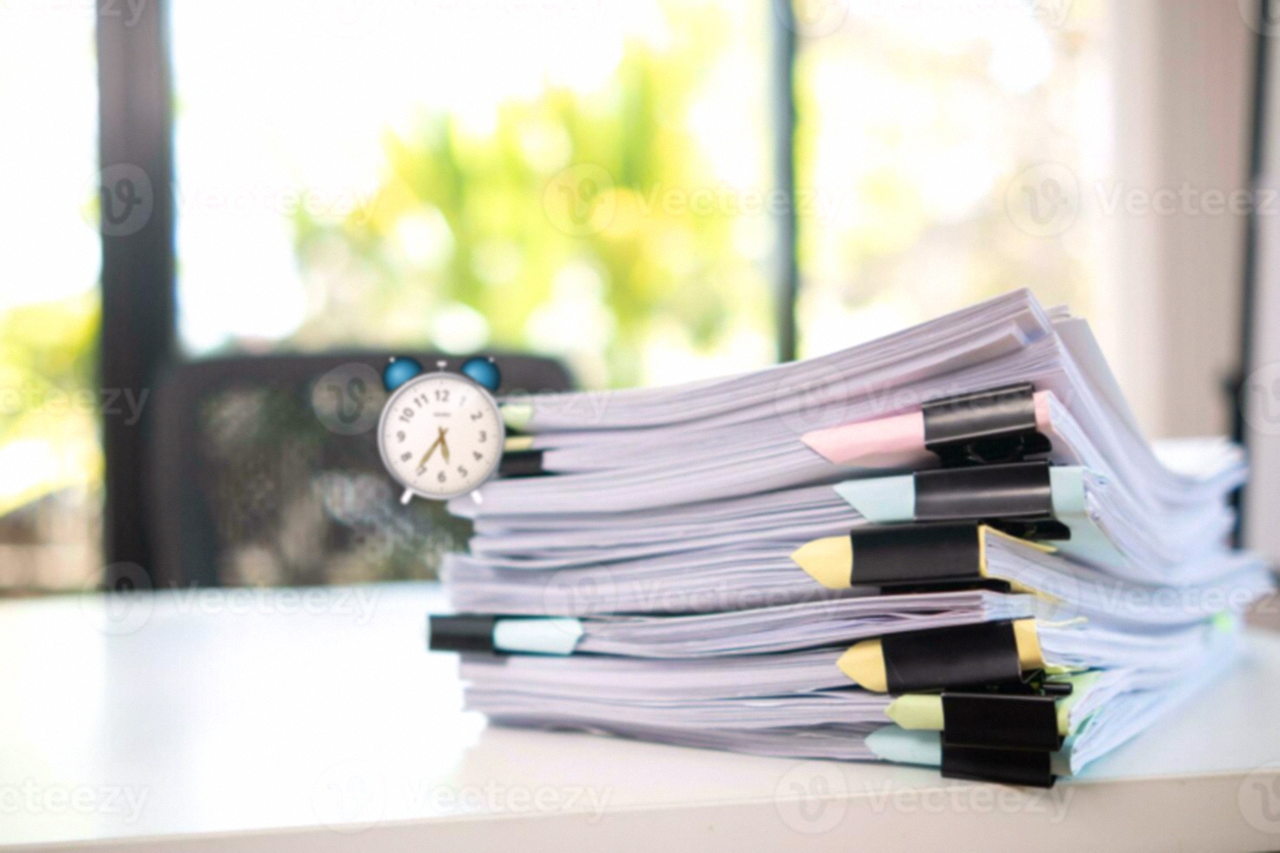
5:36
